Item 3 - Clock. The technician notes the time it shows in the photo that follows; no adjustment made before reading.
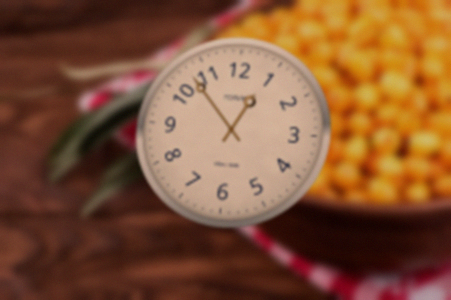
12:53
